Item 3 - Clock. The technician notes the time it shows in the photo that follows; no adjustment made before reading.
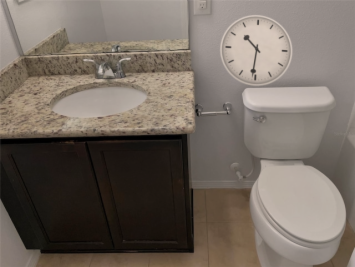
10:31
